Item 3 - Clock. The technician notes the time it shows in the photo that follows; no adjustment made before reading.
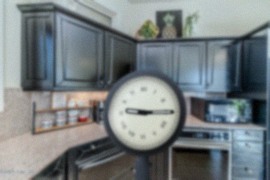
9:15
